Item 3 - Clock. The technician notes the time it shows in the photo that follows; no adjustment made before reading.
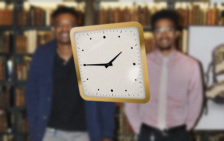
1:45
